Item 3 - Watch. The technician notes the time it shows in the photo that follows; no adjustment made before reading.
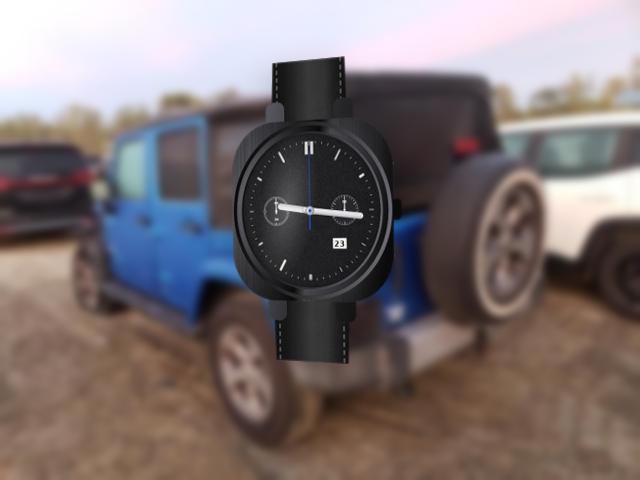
9:16
